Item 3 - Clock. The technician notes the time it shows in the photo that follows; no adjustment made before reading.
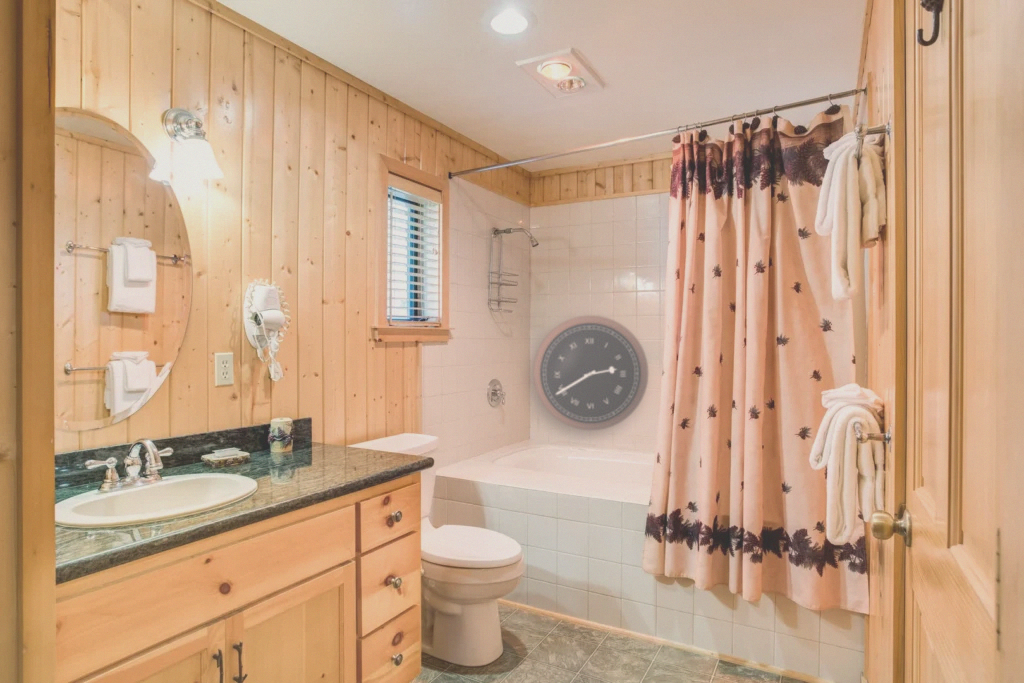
2:40
